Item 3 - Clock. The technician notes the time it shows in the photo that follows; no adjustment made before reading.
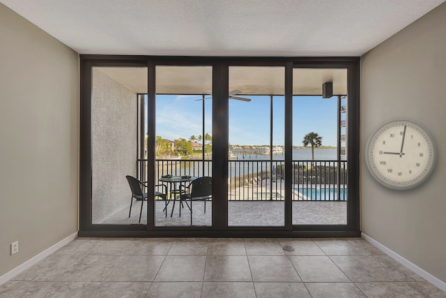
9:01
